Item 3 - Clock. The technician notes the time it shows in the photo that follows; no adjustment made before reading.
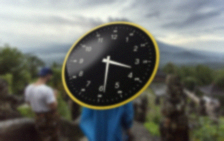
3:29
